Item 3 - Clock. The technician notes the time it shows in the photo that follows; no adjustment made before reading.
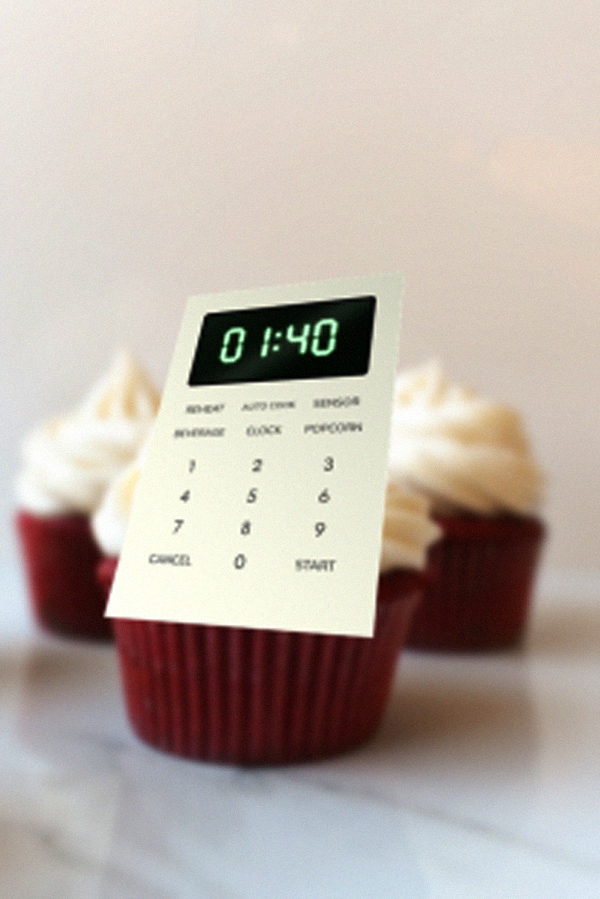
1:40
